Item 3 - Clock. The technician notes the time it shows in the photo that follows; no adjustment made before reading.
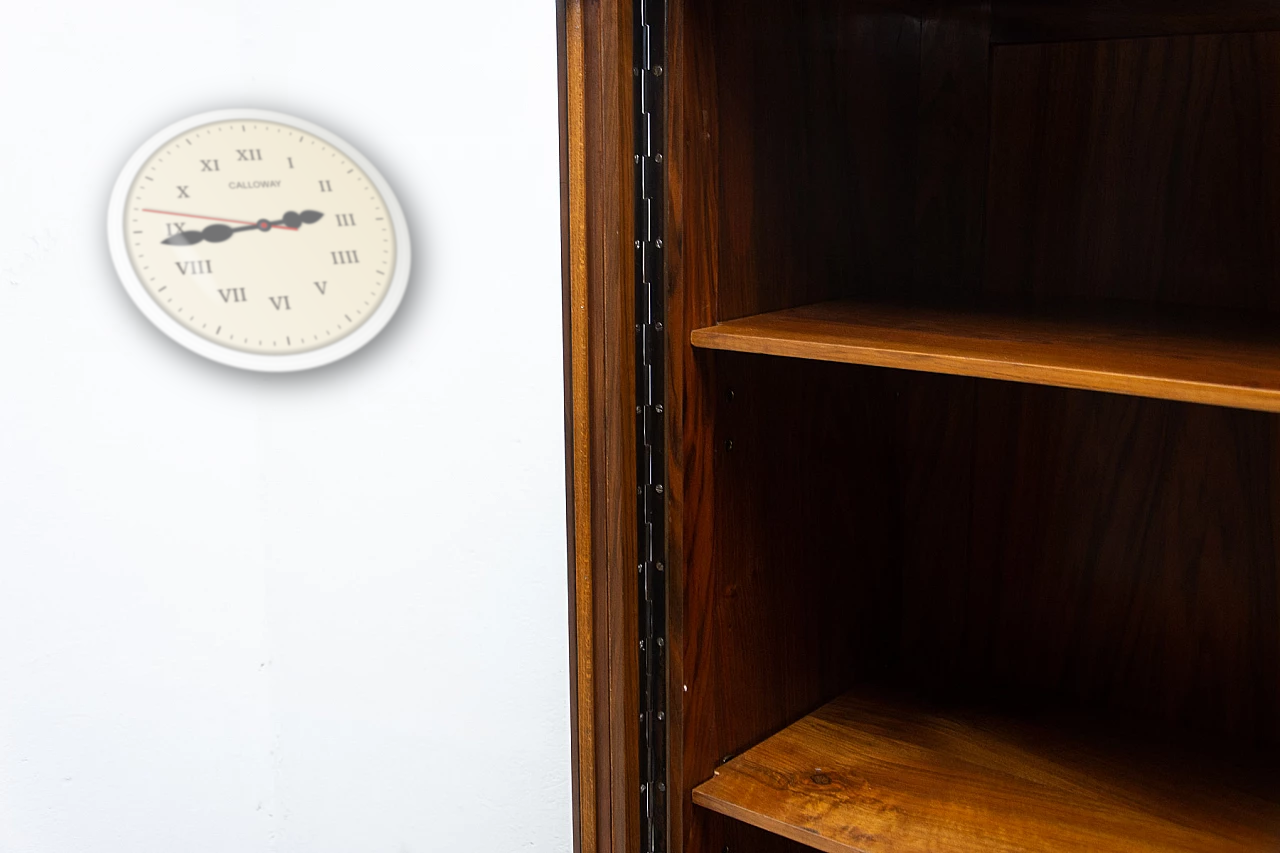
2:43:47
